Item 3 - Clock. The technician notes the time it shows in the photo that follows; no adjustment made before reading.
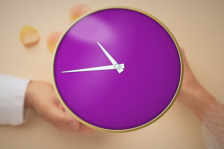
10:44
